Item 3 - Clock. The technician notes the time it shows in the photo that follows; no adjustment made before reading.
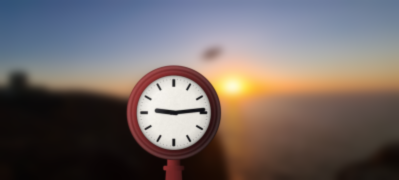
9:14
